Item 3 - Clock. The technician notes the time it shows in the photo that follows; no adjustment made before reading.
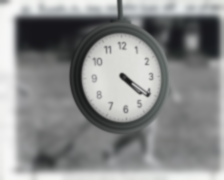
4:21
